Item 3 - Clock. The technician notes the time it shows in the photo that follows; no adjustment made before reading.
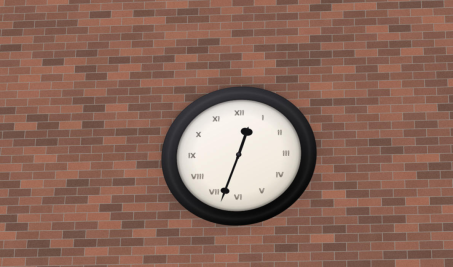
12:33
